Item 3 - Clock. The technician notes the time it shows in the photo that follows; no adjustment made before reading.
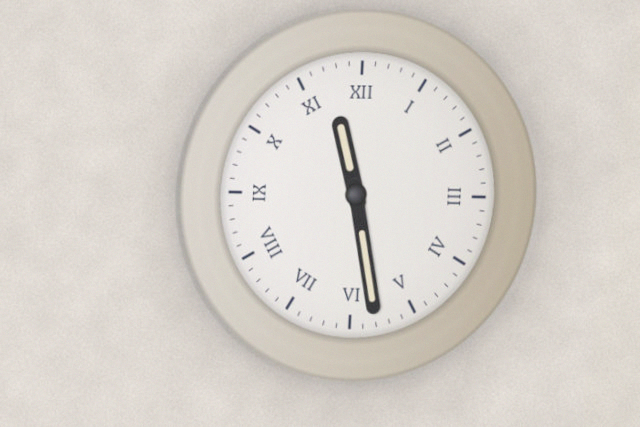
11:28
